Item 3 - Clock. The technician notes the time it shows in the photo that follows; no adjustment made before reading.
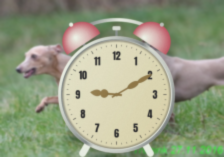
9:10
